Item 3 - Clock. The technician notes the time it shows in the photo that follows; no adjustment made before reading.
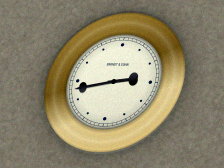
2:43
